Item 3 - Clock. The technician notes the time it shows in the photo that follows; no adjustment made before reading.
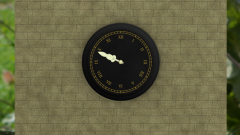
9:49
